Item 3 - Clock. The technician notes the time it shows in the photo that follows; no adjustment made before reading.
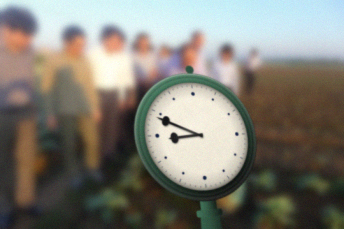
8:49
